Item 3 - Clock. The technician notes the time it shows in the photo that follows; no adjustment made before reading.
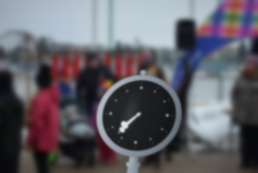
7:37
